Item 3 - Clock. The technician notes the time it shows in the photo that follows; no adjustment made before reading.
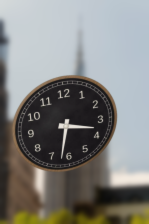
3:32
